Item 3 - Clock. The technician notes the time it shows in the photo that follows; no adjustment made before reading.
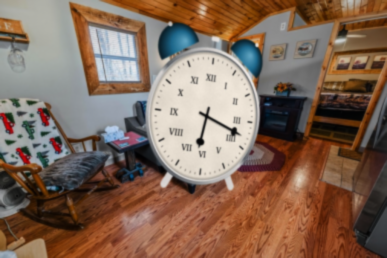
6:18
